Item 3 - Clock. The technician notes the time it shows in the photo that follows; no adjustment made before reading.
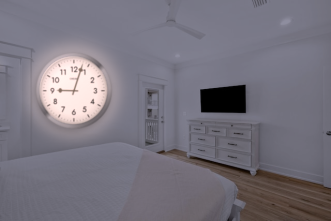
9:03
